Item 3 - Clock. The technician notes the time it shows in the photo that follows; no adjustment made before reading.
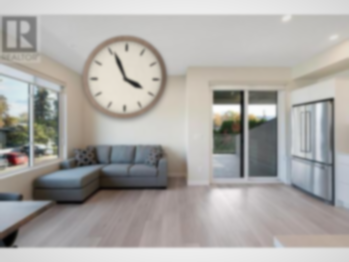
3:56
